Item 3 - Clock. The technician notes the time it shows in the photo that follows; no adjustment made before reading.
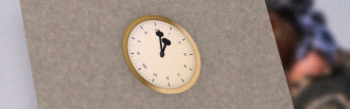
1:01
